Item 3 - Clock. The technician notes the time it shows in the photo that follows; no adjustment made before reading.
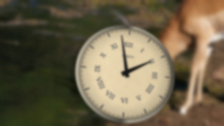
1:58
